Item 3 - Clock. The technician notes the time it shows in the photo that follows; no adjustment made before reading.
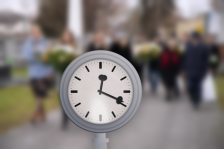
12:19
